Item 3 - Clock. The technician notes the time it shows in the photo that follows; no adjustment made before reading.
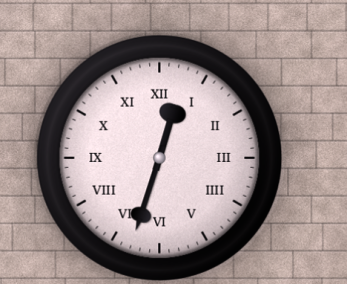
12:33
